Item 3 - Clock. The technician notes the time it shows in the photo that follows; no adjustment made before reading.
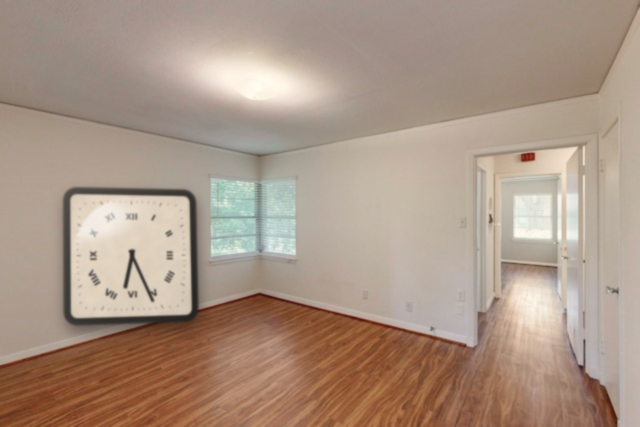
6:26
